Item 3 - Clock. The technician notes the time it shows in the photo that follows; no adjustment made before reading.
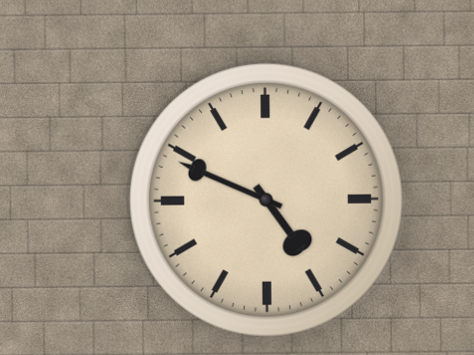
4:49
